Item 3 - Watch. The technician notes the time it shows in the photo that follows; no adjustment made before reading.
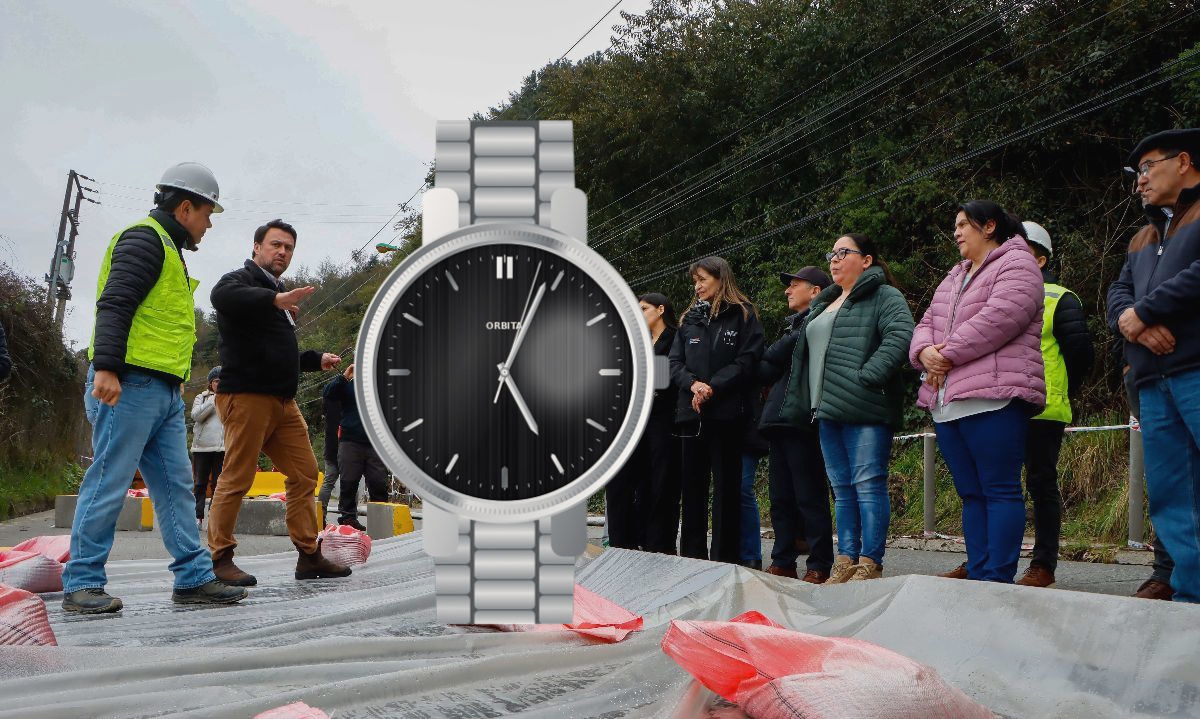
5:04:03
